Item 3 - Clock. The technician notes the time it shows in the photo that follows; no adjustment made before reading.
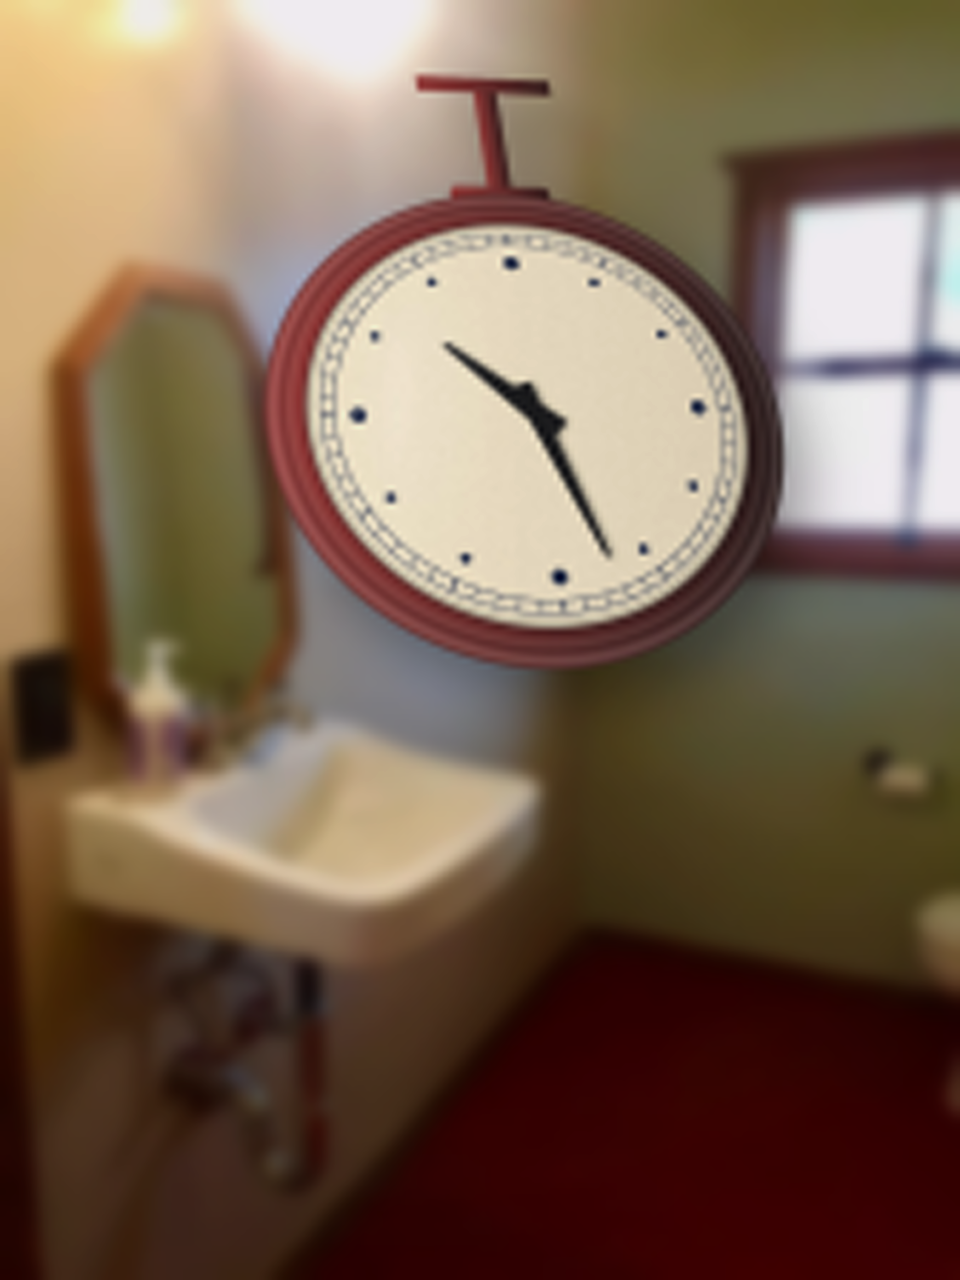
10:27
